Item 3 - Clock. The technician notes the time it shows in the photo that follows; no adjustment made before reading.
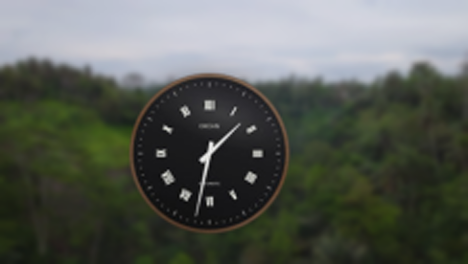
1:32
